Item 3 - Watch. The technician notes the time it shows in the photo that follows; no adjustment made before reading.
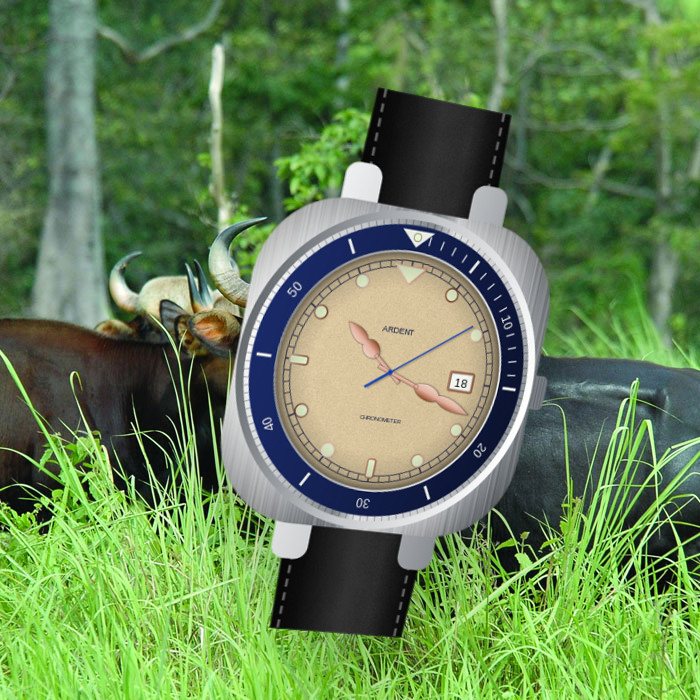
10:18:09
